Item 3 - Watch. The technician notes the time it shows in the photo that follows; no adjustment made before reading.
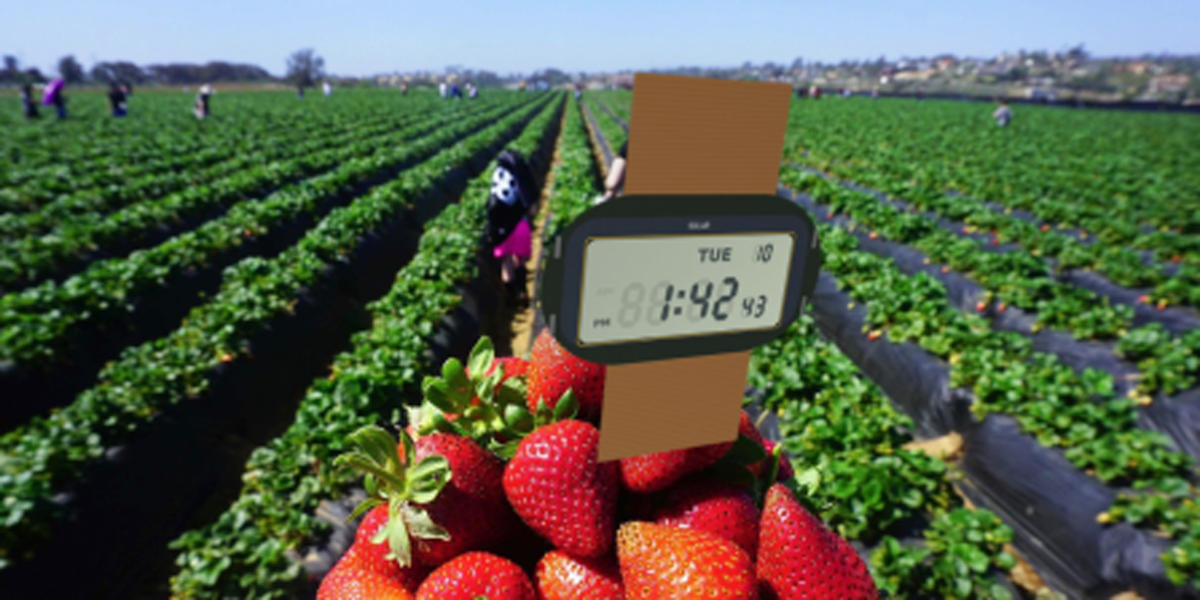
1:42:43
